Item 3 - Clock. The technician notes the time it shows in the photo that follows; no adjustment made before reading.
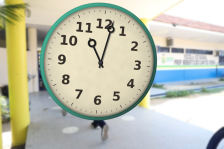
11:02
